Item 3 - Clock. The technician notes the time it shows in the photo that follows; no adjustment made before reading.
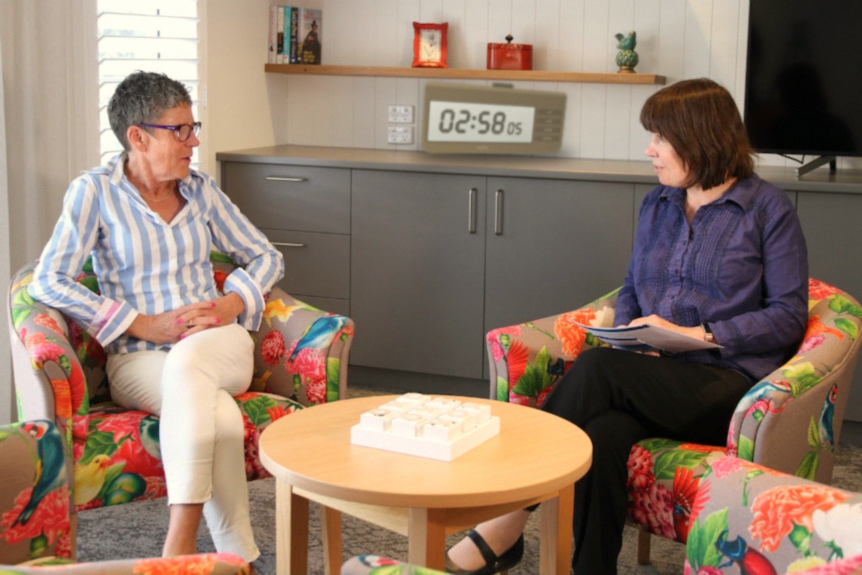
2:58:05
